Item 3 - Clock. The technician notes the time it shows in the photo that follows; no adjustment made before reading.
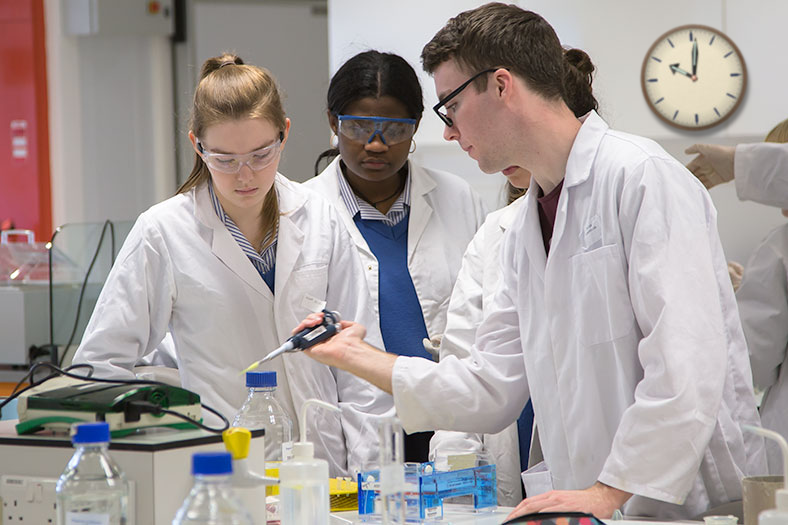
10:01
